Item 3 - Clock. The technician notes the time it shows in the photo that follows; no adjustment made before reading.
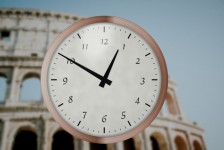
12:50
